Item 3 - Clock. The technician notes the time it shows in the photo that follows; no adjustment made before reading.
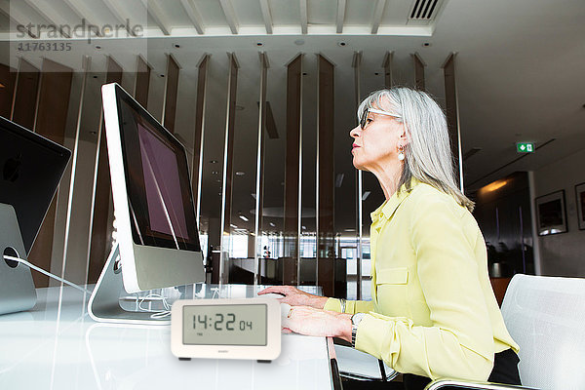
14:22:04
